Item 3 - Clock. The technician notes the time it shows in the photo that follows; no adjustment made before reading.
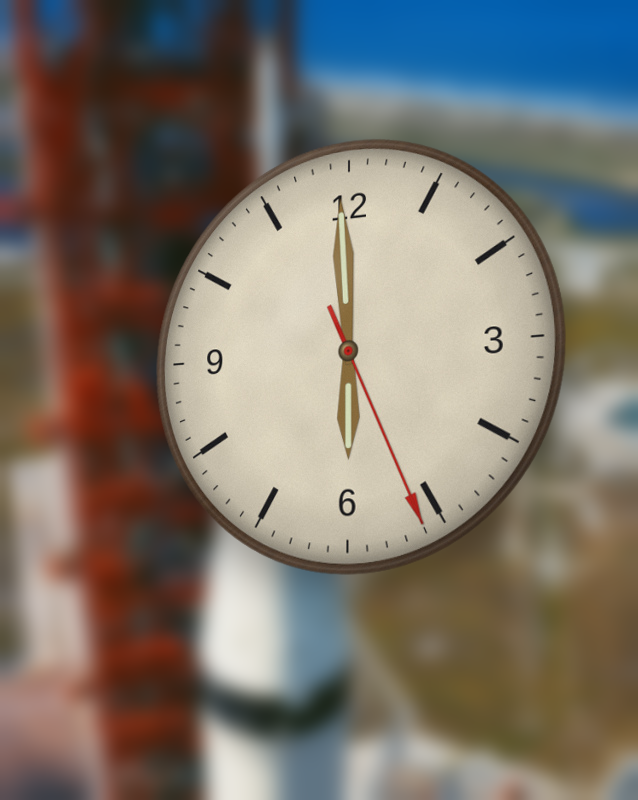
5:59:26
